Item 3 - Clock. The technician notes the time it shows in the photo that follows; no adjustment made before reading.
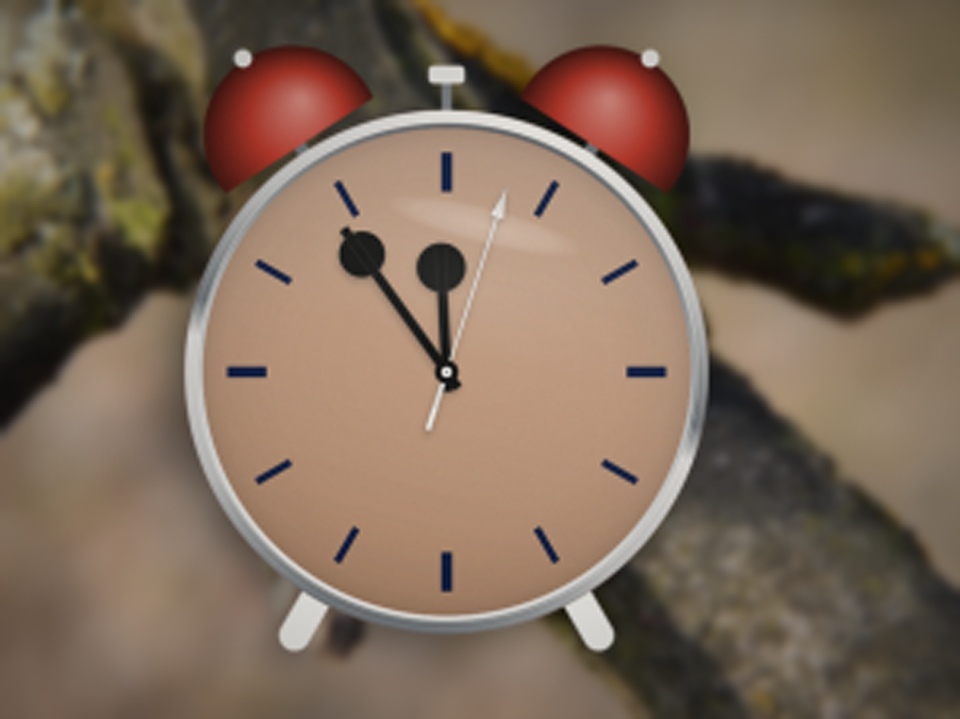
11:54:03
